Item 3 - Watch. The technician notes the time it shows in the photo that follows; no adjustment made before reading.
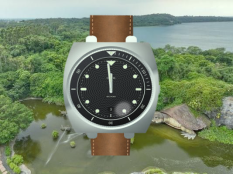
11:59
